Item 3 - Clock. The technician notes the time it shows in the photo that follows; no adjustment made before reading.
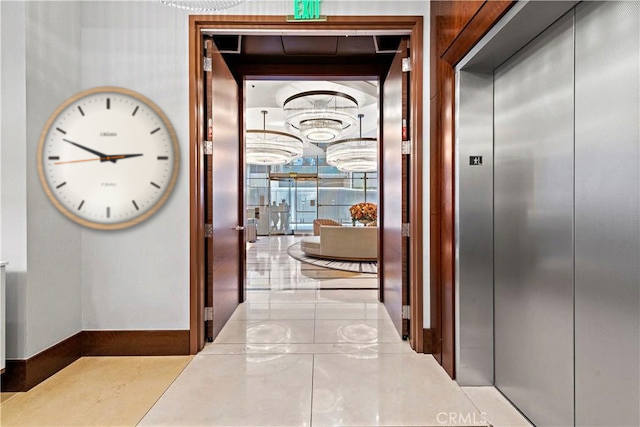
2:48:44
